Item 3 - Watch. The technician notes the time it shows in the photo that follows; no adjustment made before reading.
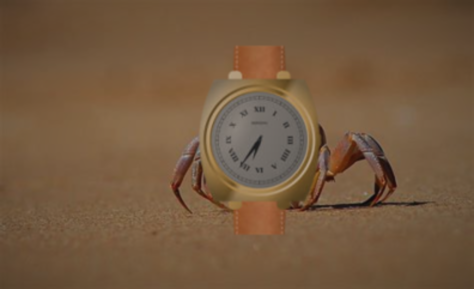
6:36
